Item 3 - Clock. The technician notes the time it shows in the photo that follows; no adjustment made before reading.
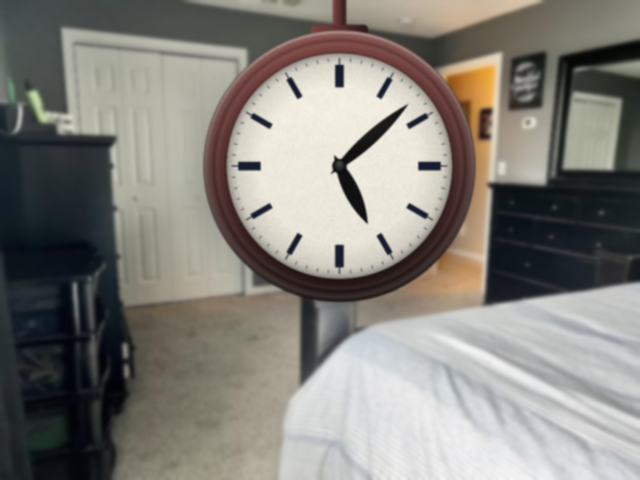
5:08
